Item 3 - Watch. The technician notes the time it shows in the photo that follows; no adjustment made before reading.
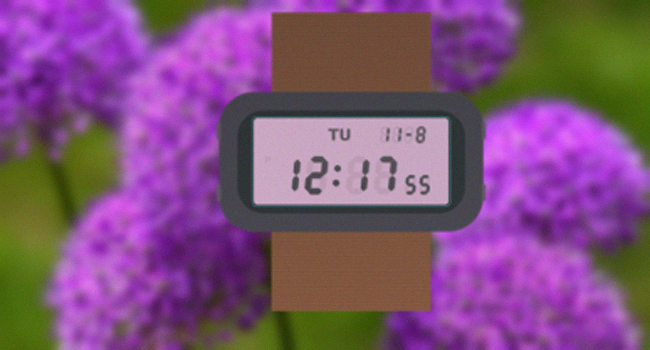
12:17:55
